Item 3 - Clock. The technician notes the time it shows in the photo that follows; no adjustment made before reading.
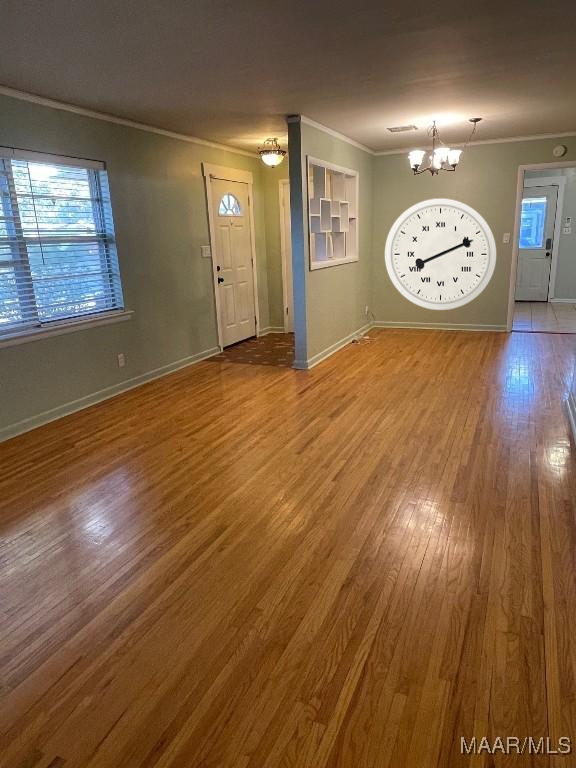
8:11
